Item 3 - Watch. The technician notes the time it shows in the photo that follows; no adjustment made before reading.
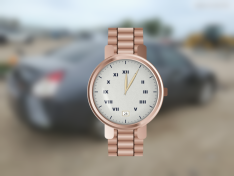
12:05
